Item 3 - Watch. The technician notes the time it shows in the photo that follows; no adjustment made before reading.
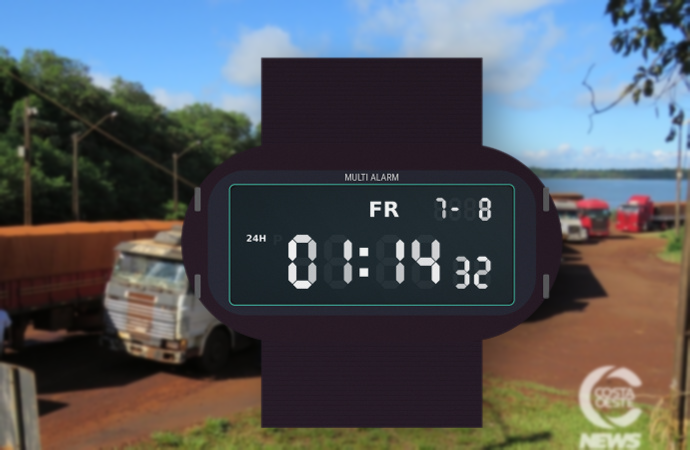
1:14:32
